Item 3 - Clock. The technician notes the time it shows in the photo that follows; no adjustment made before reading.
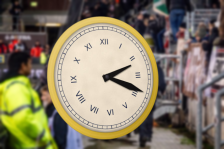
2:19
